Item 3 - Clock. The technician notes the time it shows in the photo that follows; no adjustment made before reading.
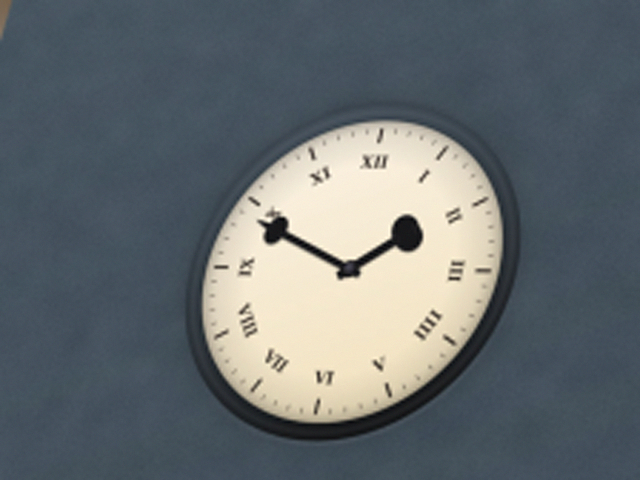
1:49
